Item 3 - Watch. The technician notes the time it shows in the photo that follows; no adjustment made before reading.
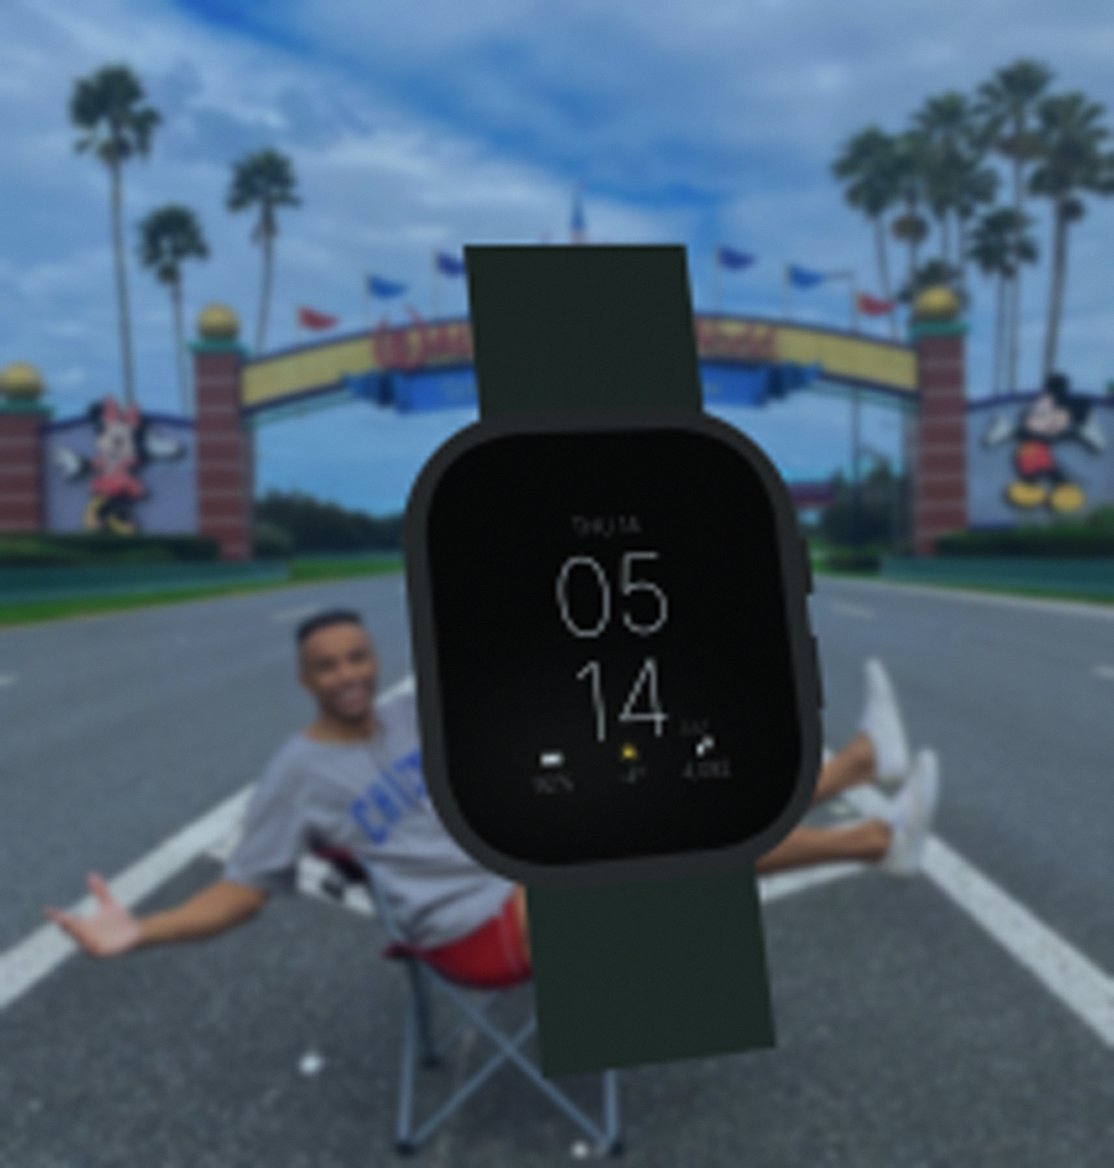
5:14
